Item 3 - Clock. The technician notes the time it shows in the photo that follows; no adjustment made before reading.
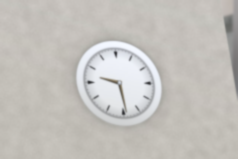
9:29
